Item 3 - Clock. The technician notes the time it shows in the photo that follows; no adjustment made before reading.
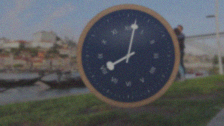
8:02
